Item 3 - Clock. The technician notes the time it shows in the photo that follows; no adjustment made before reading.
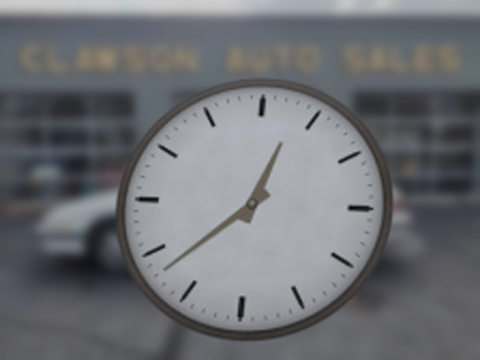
12:38
